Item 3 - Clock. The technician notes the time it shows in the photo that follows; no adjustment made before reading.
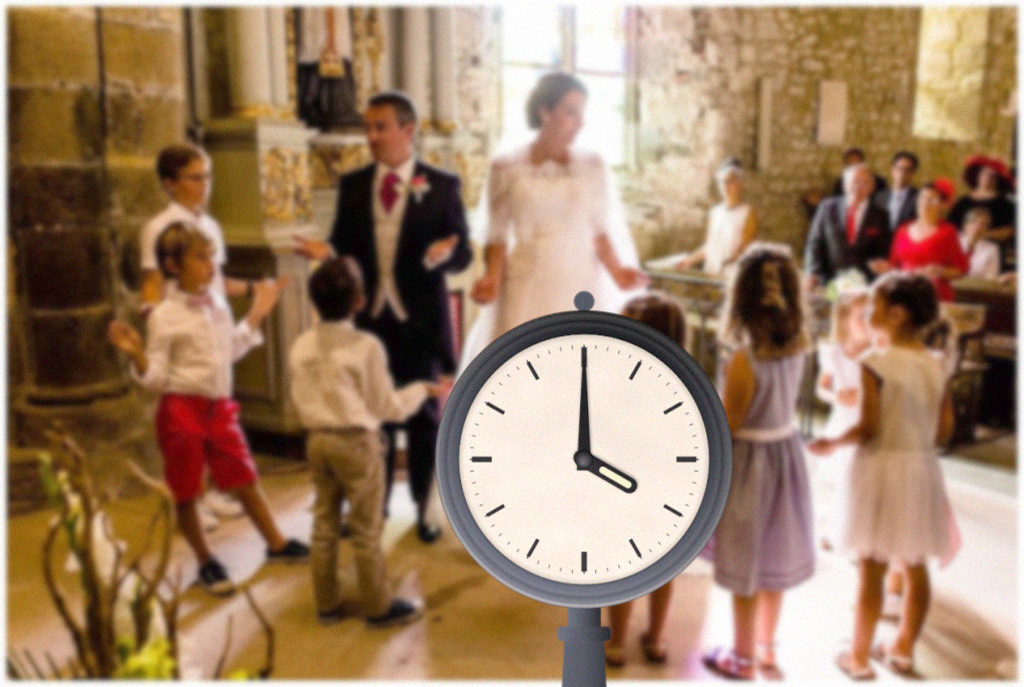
4:00
